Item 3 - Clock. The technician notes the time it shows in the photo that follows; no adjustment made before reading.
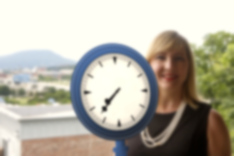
7:37
